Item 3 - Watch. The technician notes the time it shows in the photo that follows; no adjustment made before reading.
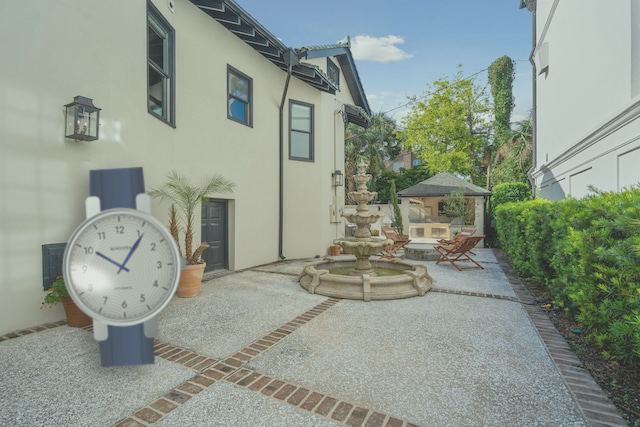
10:06
